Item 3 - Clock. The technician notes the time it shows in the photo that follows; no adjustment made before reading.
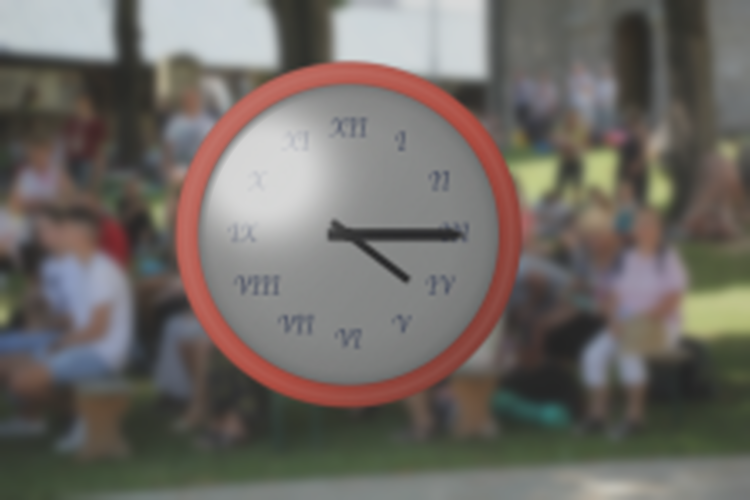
4:15
